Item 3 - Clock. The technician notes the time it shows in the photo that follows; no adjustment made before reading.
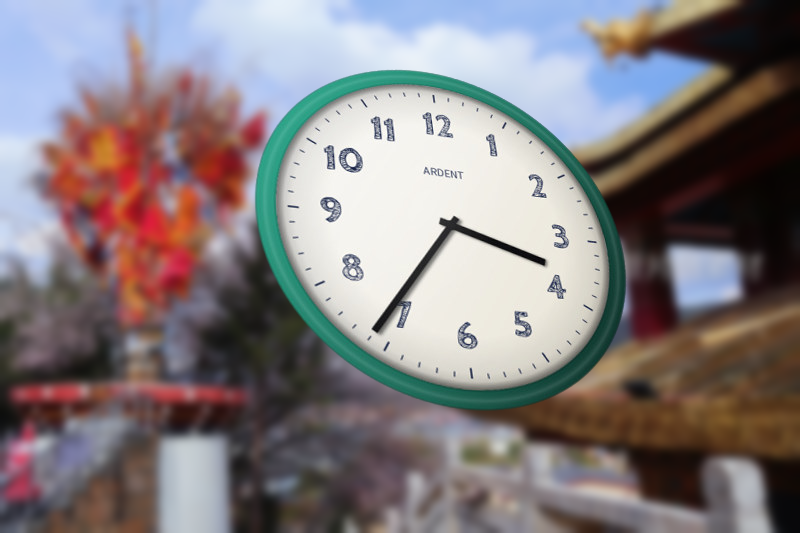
3:36
